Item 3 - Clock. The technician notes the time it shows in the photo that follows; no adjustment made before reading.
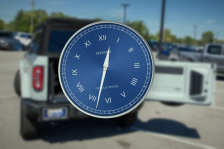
12:33
